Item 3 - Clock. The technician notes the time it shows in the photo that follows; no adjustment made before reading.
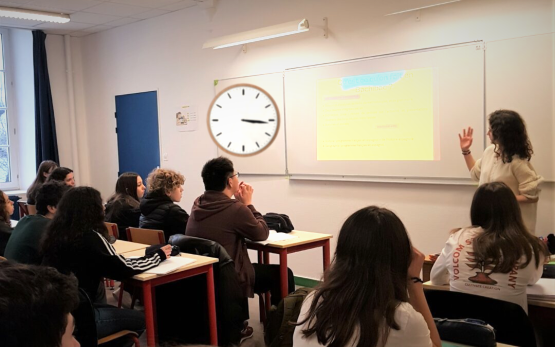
3:16
